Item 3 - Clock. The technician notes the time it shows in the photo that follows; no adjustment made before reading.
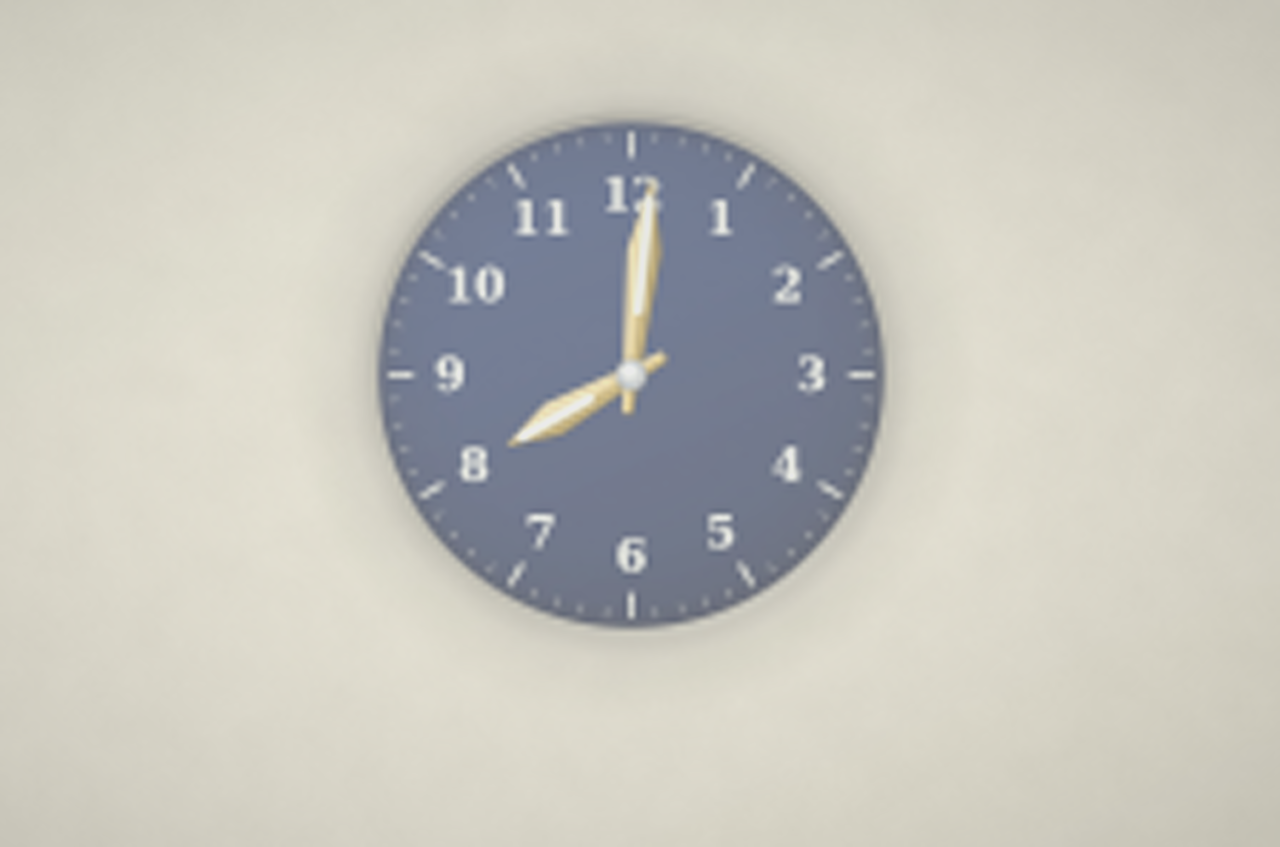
8:01
